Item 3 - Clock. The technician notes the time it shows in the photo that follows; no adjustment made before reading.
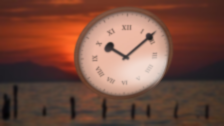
10:08
